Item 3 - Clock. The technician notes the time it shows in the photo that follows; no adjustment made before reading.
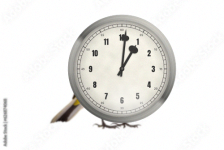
1:01
